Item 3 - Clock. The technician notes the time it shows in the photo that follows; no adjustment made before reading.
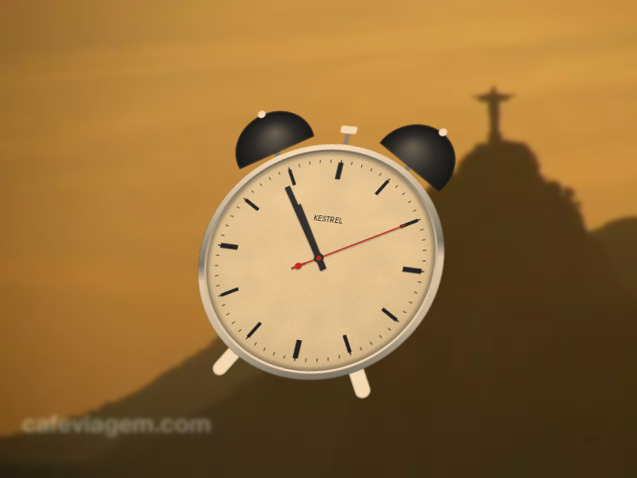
10:54:10
